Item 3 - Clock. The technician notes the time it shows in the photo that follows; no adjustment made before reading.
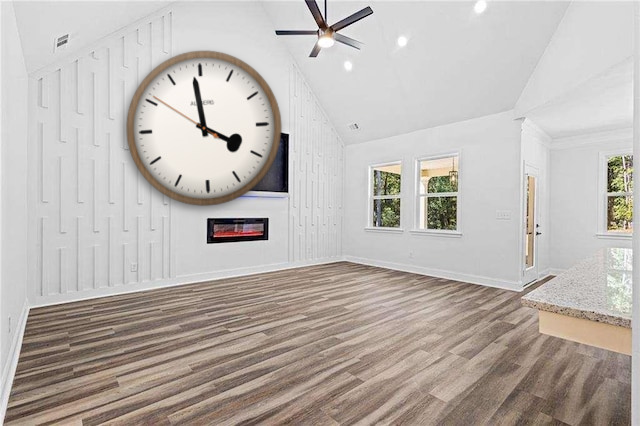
3:58:51
